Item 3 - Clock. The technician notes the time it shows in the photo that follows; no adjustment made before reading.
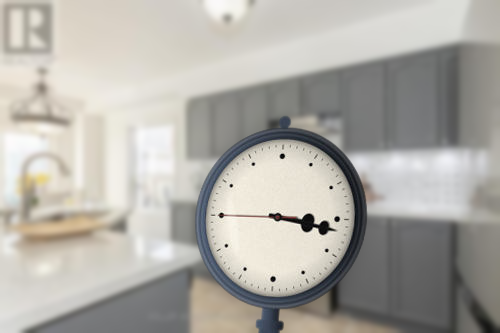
3:16:45
